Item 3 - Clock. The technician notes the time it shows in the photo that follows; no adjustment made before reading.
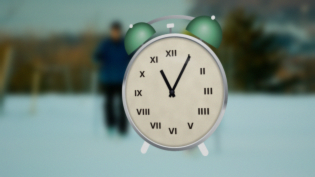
11:05
